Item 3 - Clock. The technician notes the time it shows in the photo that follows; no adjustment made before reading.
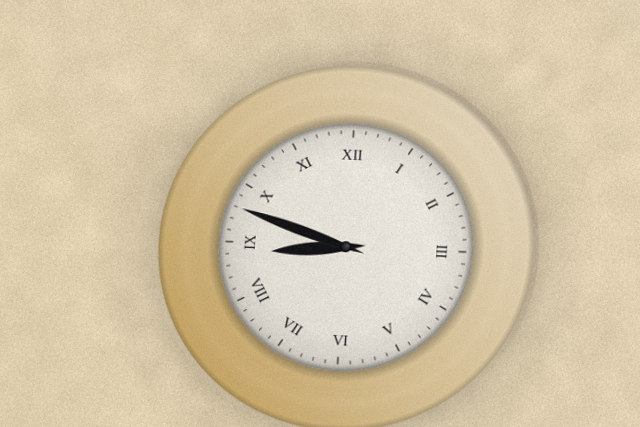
8:48
